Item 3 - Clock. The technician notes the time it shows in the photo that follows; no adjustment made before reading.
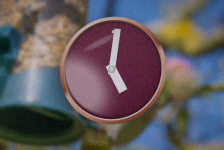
5:01
